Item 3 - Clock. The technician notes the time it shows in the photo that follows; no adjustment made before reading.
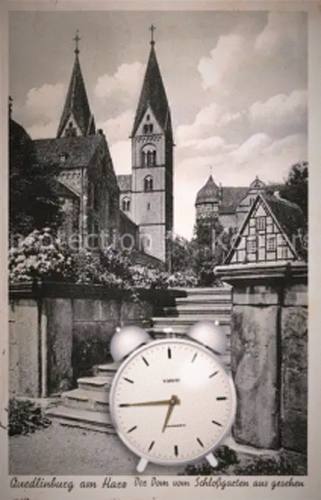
6:45
